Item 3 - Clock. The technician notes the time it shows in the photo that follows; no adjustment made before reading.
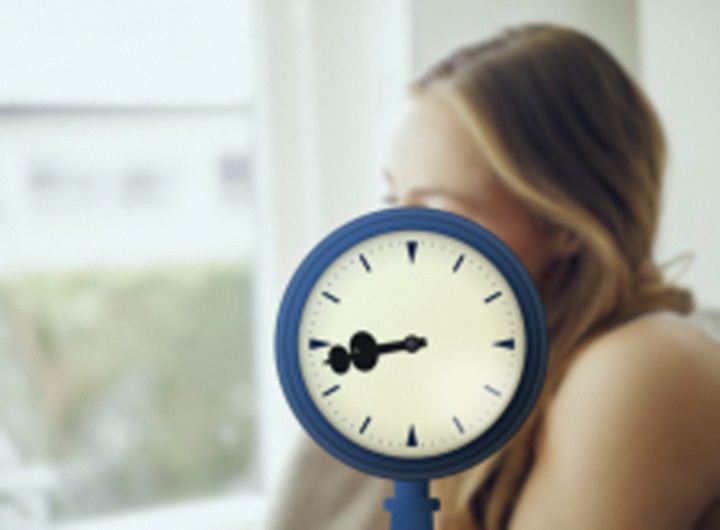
8:43
